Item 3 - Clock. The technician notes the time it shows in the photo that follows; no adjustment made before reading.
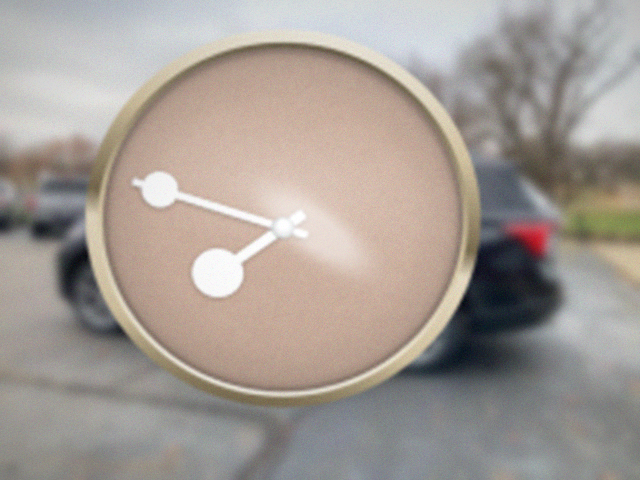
7:48
